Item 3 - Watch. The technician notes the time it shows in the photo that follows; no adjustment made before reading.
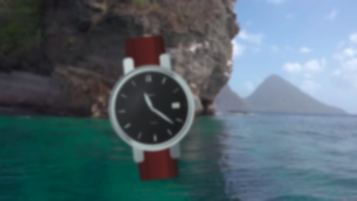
11:22
